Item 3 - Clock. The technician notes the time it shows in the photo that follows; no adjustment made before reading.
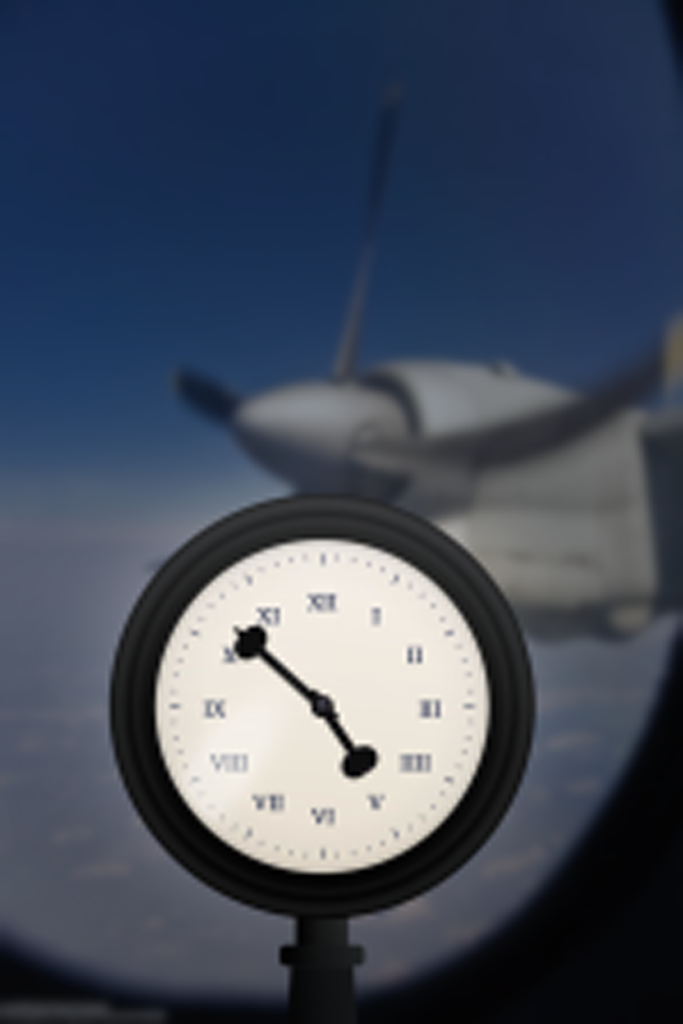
4:52
